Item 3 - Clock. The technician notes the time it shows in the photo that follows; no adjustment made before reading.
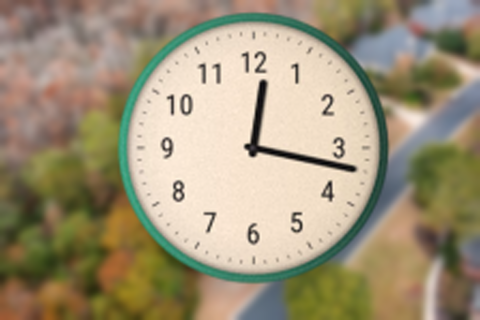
12:17
